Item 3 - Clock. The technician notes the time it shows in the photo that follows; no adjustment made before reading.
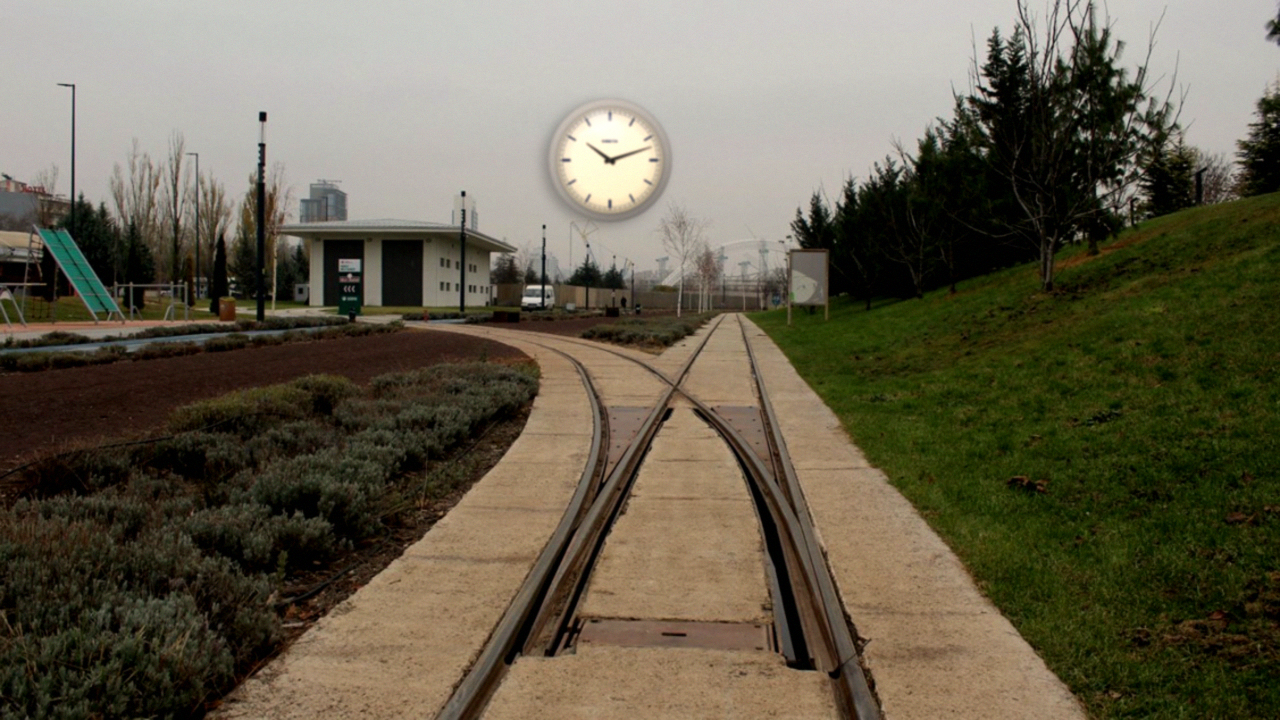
10:12
